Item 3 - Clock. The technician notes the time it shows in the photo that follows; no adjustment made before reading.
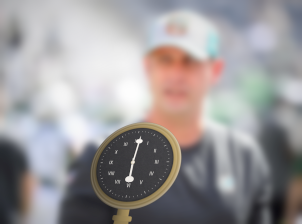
6:01
